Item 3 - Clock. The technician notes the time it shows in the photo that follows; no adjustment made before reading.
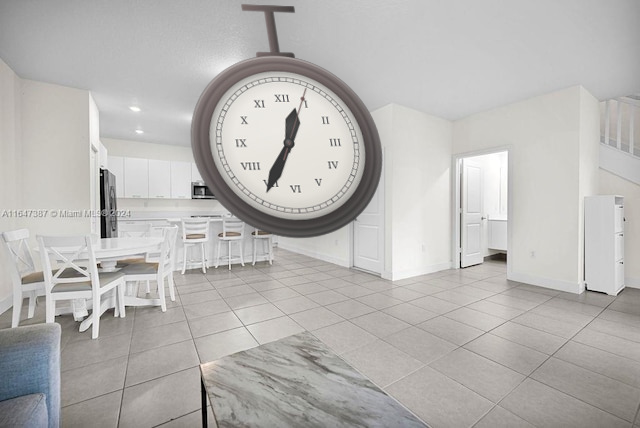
12:35:04
